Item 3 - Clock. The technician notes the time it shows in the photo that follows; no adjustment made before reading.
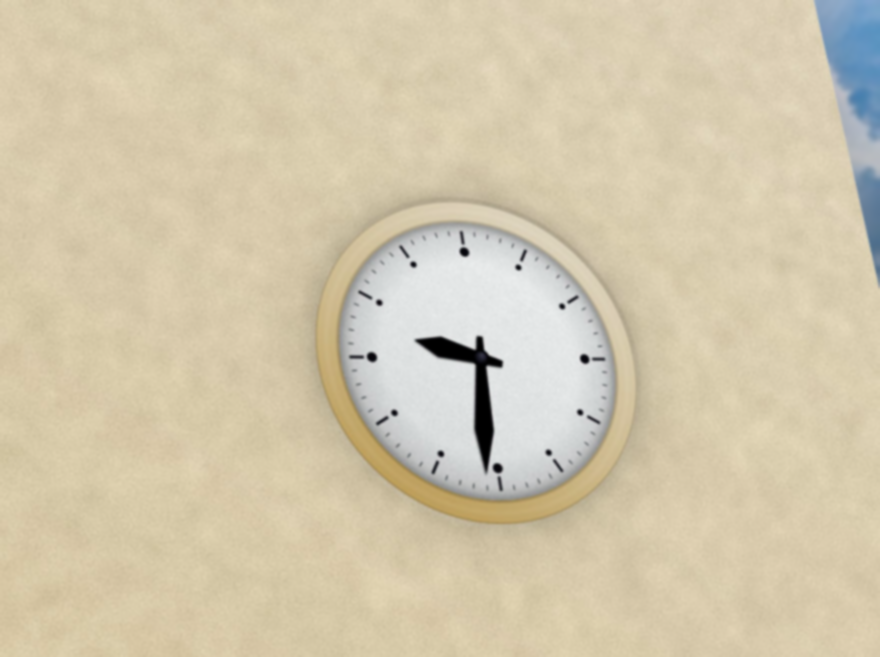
9:31
